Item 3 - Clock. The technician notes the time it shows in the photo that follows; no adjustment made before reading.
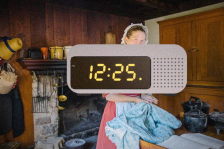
12:25
